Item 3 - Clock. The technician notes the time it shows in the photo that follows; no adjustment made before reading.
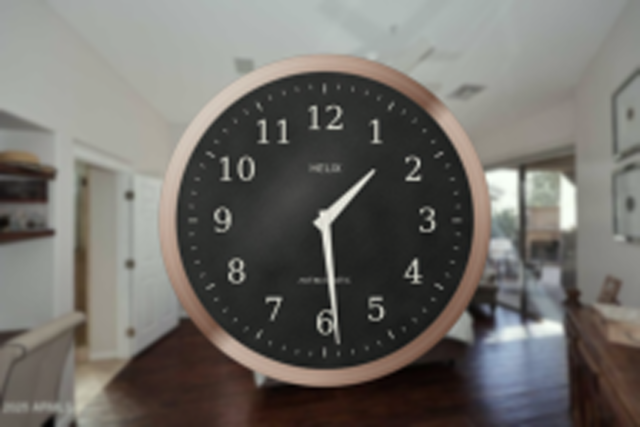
1:29
